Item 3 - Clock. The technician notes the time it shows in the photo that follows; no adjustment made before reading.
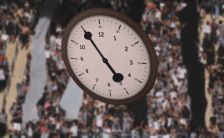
4:55
